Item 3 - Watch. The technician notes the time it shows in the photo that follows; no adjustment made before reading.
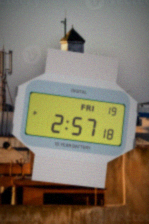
2:57:18
